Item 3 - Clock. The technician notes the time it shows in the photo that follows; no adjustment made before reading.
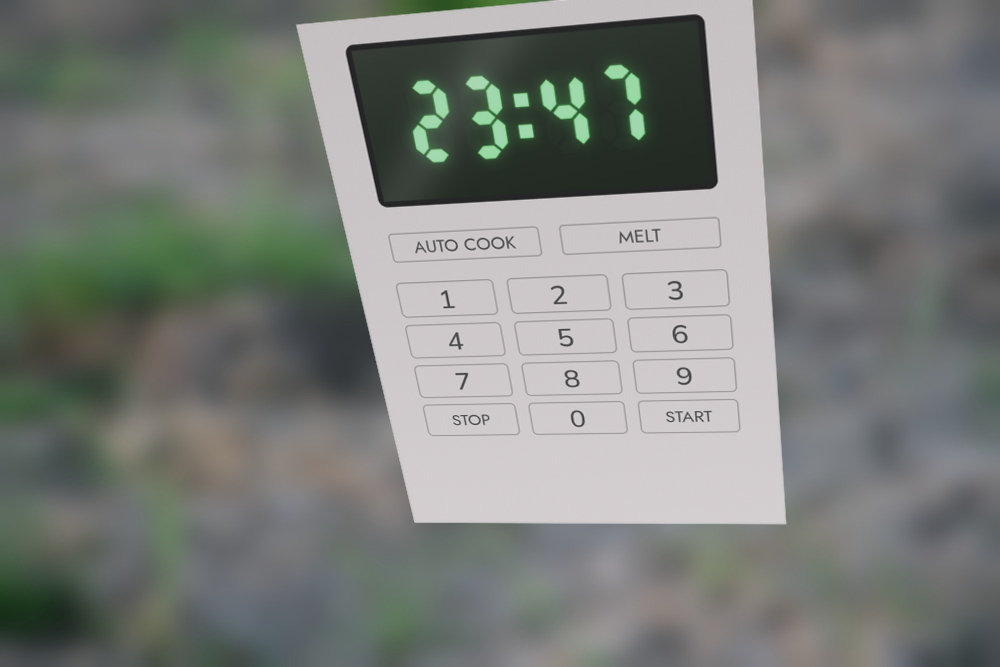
23:47
